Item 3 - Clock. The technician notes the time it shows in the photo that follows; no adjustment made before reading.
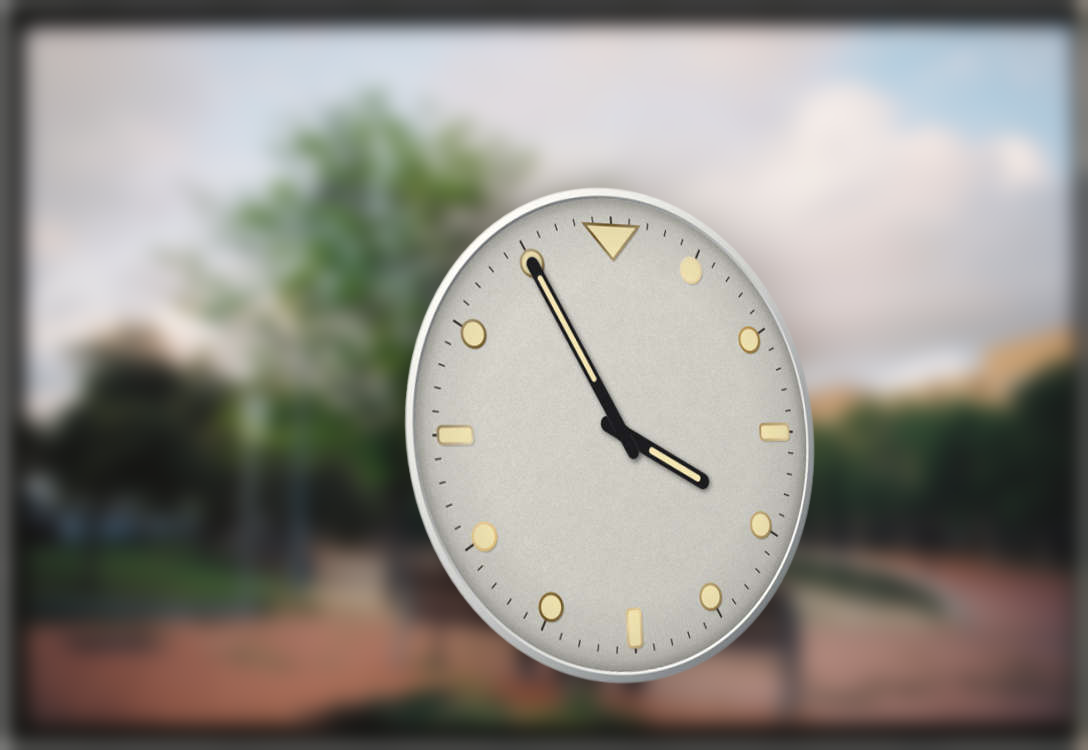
3:55
